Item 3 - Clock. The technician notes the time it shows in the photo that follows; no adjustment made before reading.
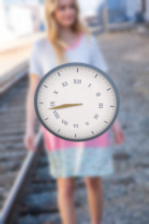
8:43
